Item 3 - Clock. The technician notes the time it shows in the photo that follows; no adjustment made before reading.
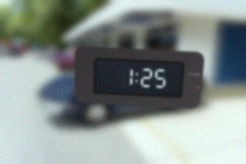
1:25
